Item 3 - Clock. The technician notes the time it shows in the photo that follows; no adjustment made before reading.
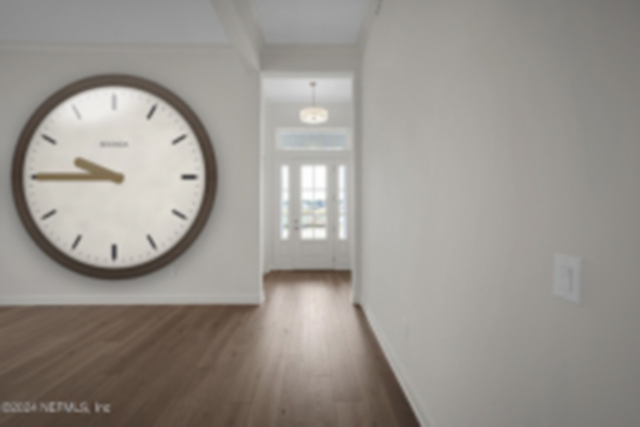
9:45
